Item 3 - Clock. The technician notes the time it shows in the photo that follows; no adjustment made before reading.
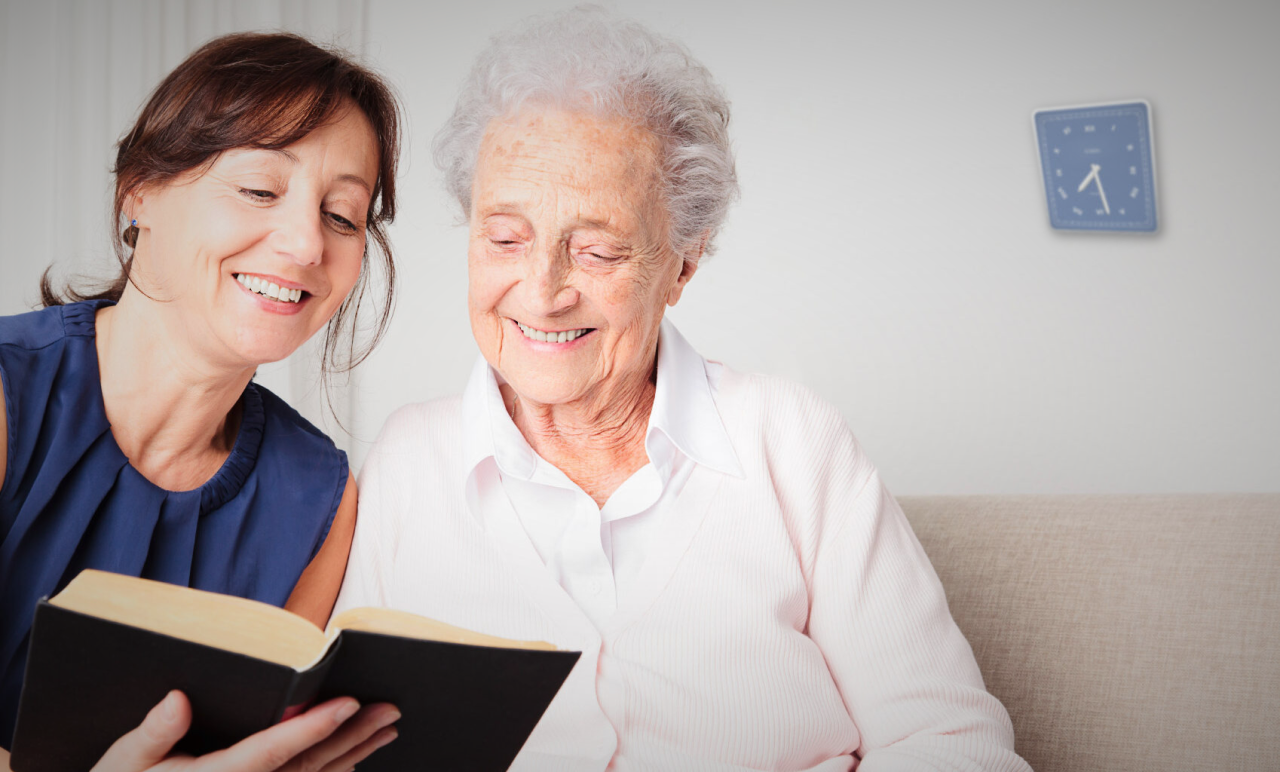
7:28
